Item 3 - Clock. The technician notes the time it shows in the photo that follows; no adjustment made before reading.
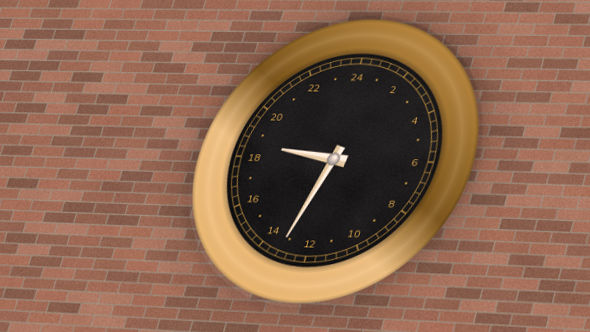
18:33
